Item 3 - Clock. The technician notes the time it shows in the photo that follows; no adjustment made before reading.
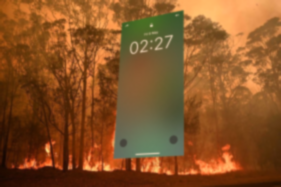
2:27
